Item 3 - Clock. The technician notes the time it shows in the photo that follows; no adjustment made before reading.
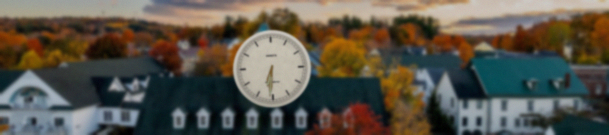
6:31
